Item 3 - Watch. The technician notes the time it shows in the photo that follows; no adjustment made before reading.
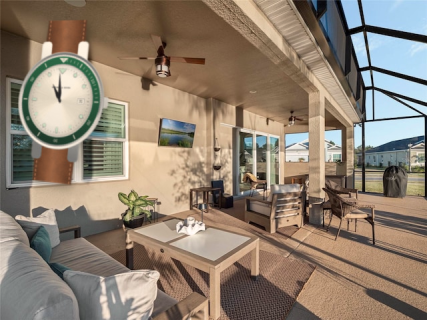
10:59
